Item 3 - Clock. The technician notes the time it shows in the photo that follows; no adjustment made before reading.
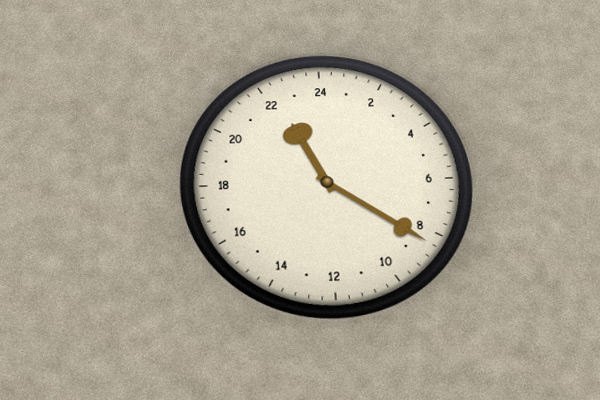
22:21
